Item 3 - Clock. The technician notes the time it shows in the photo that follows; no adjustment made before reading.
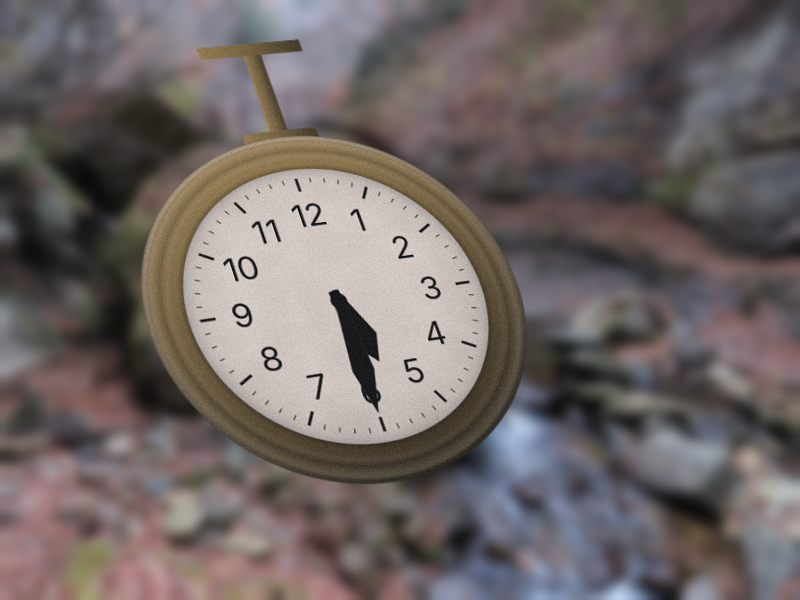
5:30
